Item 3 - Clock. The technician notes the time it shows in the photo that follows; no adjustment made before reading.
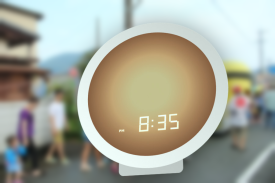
8:35
